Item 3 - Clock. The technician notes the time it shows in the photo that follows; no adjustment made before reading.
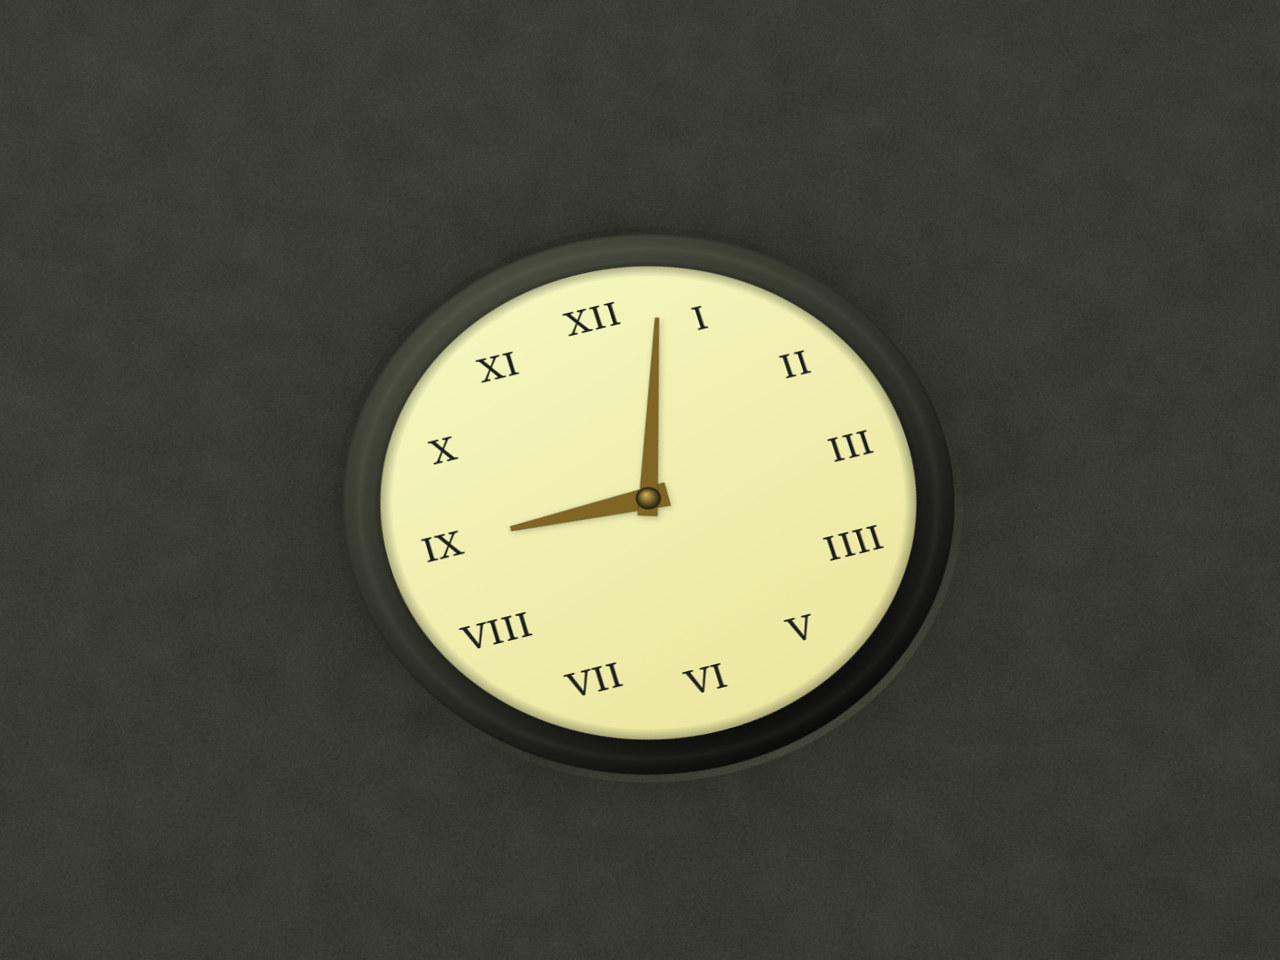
9:03
